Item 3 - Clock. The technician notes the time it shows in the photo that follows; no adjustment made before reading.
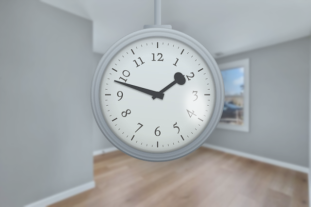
1:48
